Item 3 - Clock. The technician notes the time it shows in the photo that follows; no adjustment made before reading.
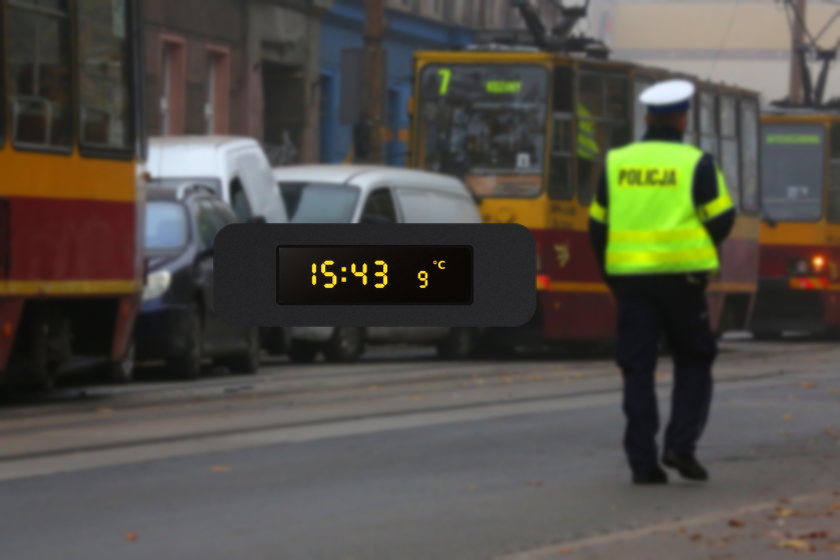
15:43
